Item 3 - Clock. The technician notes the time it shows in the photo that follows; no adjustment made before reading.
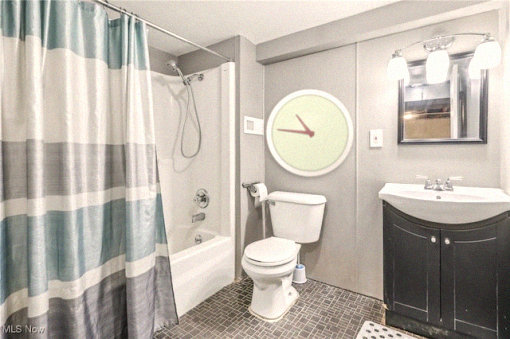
10:46
